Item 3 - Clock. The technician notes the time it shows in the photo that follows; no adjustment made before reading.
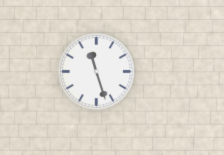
11:27
